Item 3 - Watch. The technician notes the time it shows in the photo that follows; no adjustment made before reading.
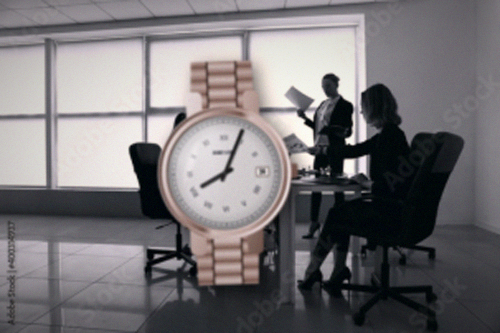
8:04
